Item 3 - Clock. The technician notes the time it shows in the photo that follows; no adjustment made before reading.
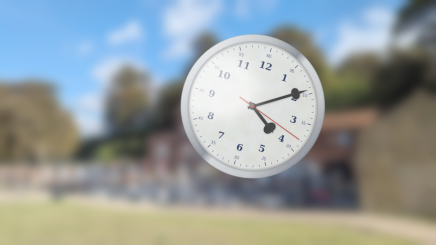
4:09:18
